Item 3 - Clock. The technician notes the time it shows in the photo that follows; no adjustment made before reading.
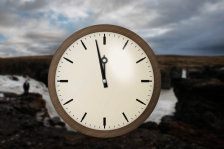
11:58
